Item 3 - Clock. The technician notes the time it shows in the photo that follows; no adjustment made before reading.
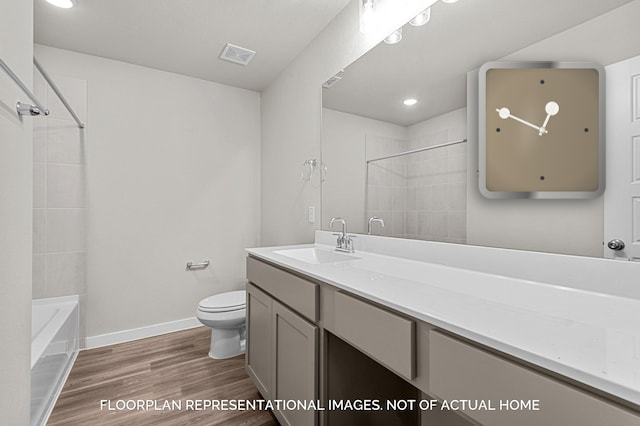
12:49
